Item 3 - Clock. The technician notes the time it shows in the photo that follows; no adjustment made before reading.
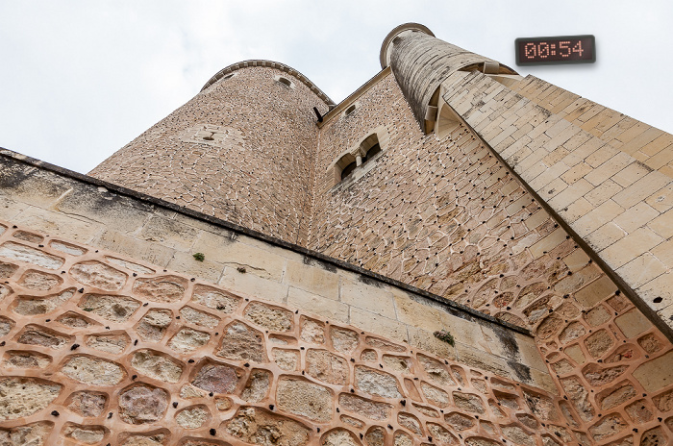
0:54
